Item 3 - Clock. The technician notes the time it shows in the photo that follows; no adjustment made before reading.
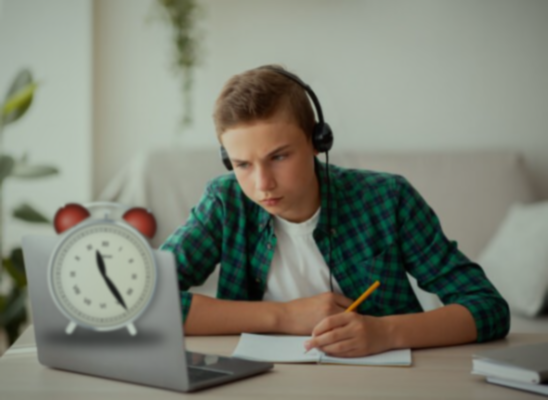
11:24
